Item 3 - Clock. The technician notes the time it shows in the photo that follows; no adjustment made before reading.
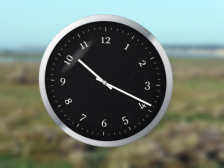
10:19
